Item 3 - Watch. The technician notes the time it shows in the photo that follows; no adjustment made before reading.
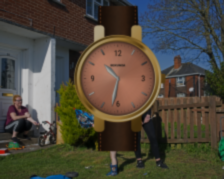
10:32
